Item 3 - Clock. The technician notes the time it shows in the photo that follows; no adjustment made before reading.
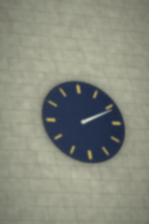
2:11
